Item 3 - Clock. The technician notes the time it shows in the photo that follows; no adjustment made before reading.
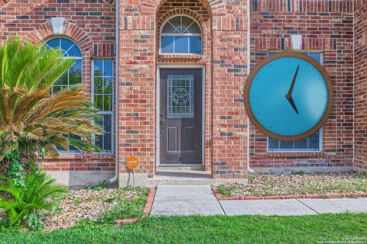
5:03
